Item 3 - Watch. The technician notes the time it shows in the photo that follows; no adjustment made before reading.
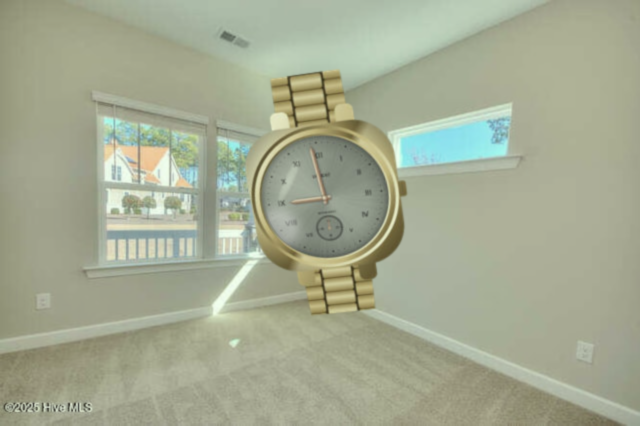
8:59
